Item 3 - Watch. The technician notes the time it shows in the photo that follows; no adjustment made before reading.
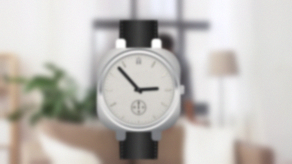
2:53
